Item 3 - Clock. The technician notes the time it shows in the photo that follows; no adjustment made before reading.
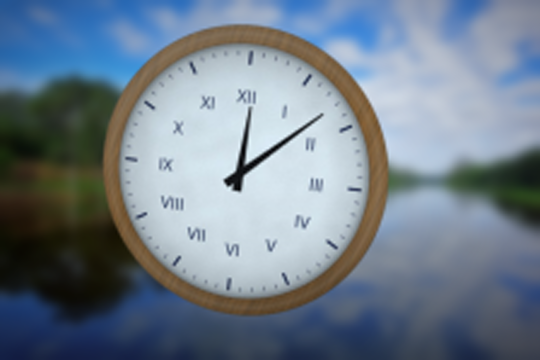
12:08
